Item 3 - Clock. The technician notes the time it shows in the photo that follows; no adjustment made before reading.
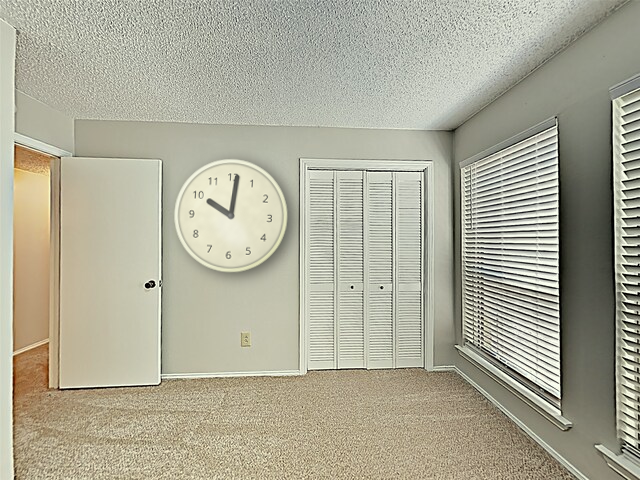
10:01
